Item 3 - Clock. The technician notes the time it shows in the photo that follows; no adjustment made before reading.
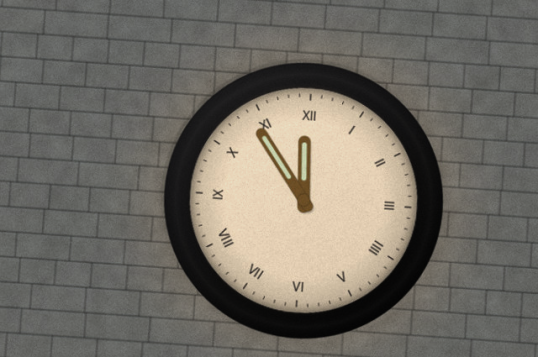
11:54
